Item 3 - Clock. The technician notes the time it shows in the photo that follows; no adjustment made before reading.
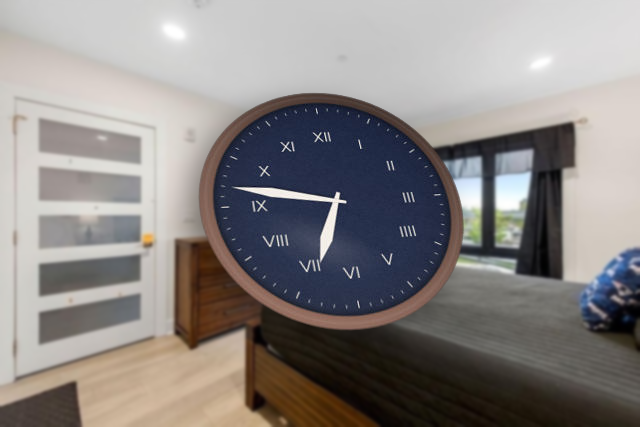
6:47
